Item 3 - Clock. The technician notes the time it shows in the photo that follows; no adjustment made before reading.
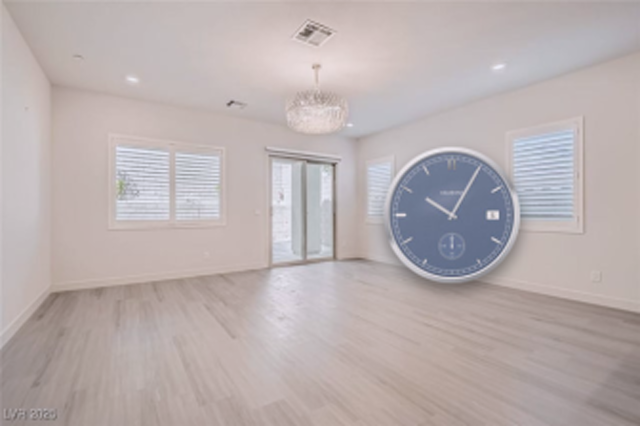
10:05
